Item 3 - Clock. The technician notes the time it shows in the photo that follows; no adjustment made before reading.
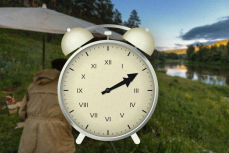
2:10
